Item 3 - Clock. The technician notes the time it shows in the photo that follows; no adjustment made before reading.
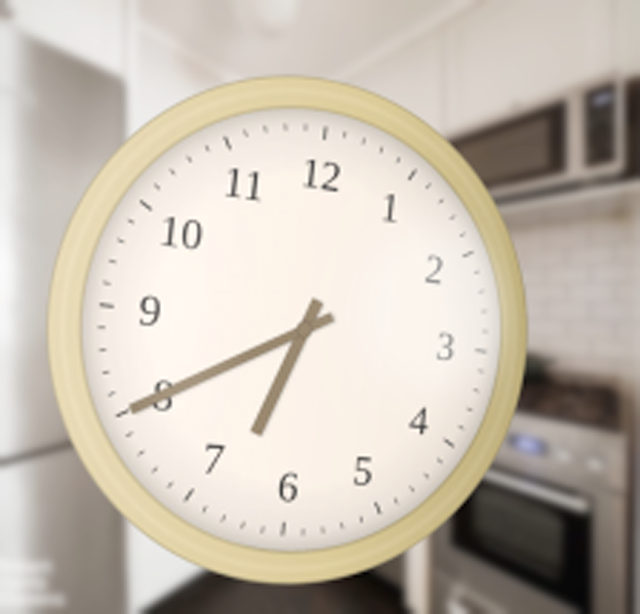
6:40
